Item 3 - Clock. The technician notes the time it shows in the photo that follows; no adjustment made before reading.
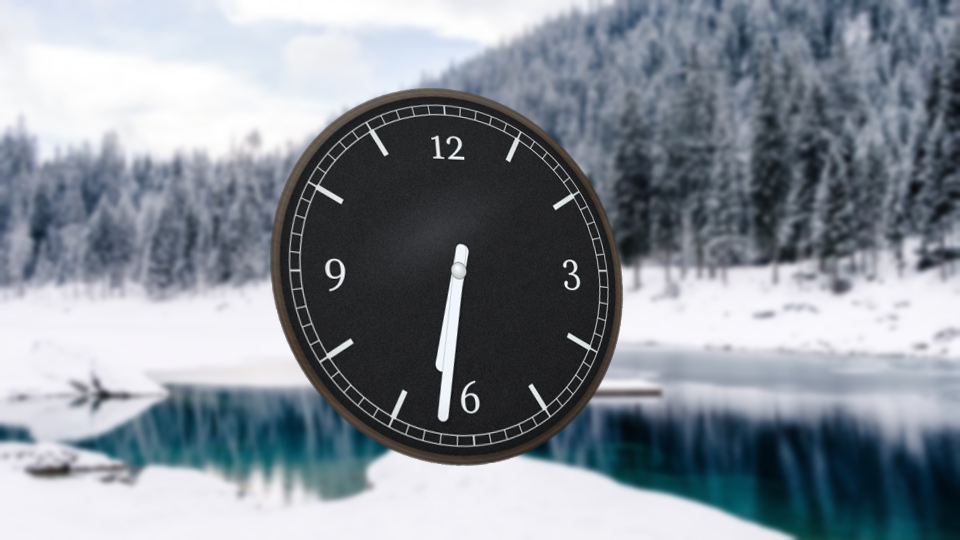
6:32
